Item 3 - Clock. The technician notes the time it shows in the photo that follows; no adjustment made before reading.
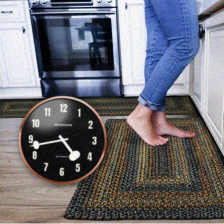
4:43
